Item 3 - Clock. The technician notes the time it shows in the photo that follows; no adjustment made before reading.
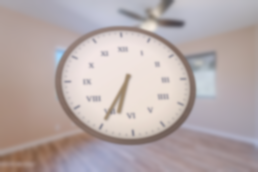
6:35
